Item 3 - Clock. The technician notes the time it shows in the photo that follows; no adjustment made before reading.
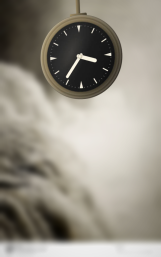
3:36
